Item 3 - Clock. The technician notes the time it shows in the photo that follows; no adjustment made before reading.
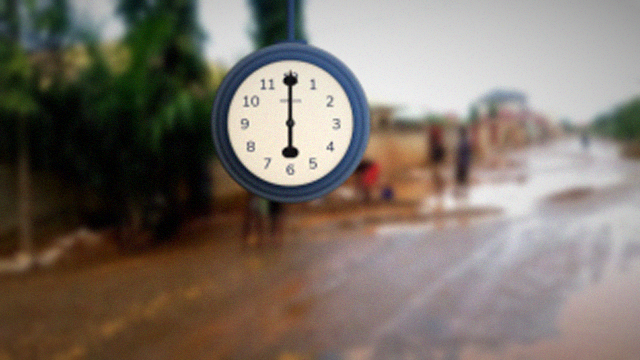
6:00
